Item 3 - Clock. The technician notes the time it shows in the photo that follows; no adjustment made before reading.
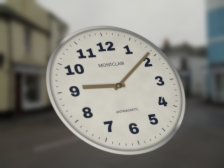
9:09
